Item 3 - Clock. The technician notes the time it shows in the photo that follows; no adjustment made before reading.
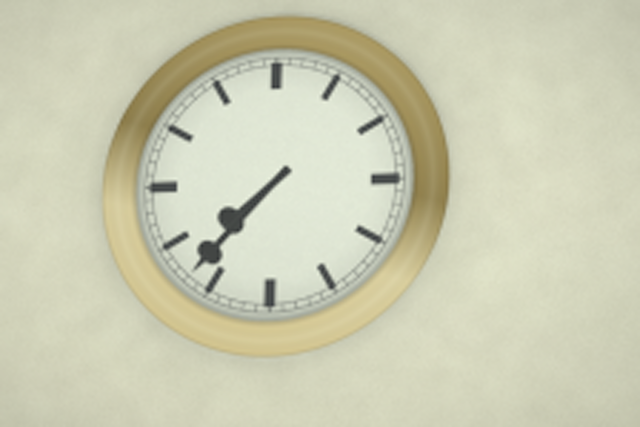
7:37
